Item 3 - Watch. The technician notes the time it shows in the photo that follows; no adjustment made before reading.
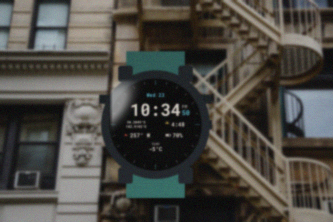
10:34
